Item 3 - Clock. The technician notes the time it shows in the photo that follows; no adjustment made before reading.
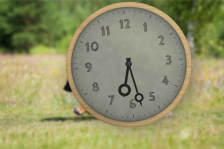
6:28
